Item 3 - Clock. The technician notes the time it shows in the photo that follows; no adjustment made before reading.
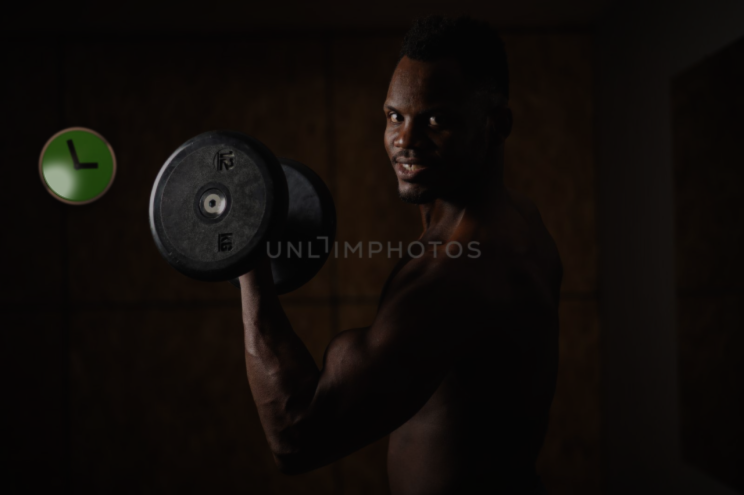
2:57
